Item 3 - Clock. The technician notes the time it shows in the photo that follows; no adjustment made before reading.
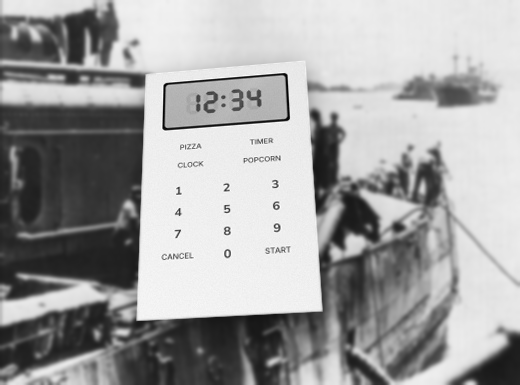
12:34
